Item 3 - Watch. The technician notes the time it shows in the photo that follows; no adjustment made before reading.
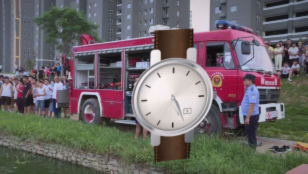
5:26
